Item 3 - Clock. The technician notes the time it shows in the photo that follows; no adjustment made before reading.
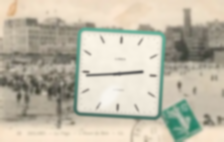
2:44
